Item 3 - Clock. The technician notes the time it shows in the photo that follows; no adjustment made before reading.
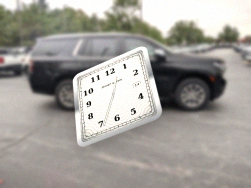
12:34
